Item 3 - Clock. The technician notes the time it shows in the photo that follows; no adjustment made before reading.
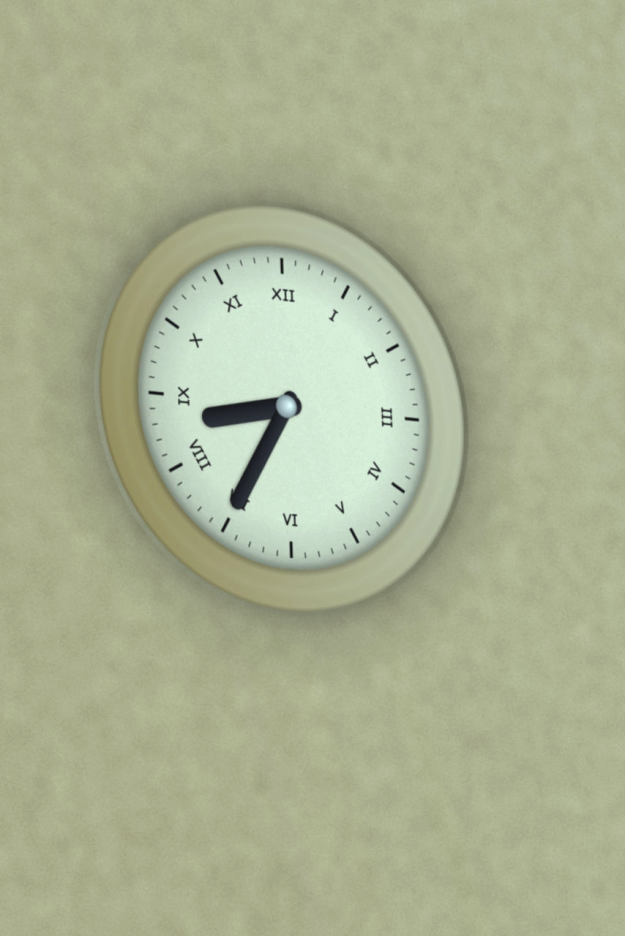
8:35
